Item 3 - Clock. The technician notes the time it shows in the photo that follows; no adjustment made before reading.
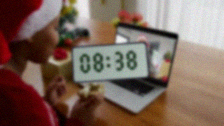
8:38
